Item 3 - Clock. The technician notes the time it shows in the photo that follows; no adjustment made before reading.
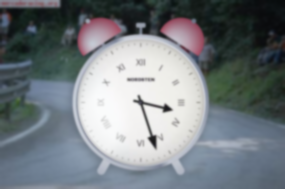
3:27
